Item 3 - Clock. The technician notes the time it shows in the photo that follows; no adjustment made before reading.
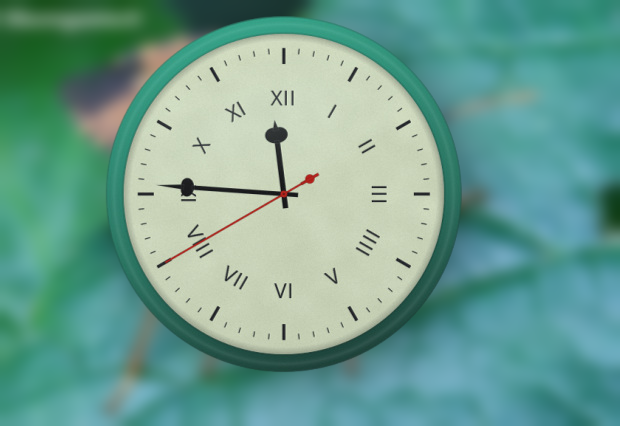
11:45:40
